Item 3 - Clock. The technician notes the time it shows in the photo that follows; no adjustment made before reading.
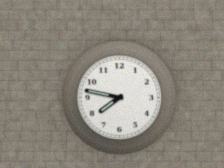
7:47
